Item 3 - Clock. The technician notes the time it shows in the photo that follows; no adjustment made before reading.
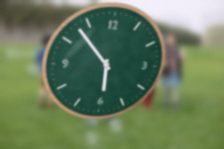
5:53
